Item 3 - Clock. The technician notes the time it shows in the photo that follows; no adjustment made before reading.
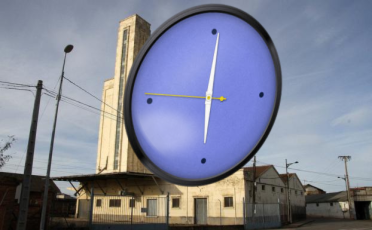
6:00:46
